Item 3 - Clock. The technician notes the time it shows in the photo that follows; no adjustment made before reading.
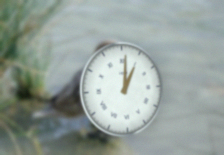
1:01
